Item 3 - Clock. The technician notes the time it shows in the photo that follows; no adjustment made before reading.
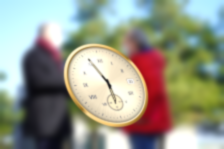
5:56
